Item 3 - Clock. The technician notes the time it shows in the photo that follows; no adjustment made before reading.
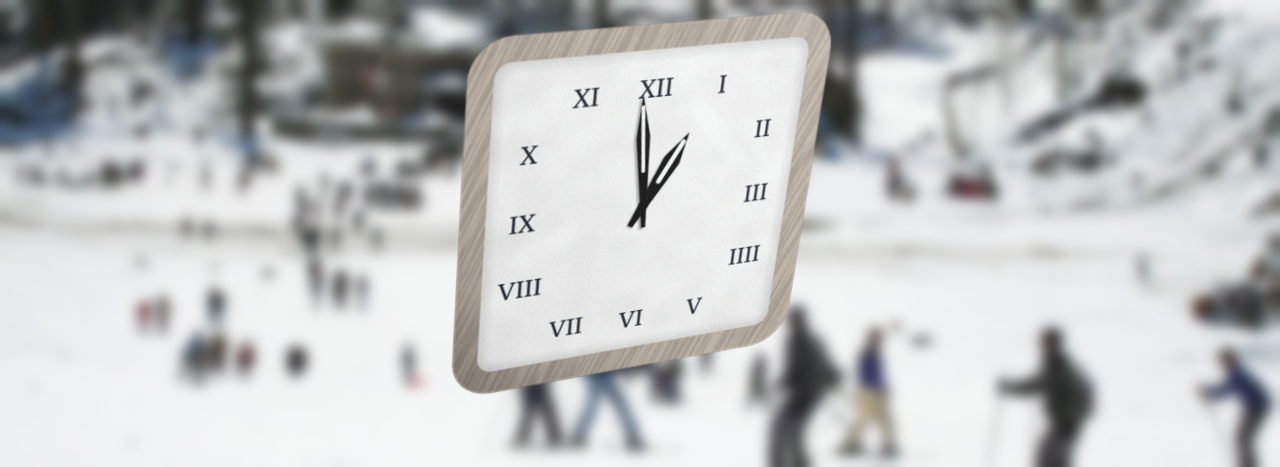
12:59
